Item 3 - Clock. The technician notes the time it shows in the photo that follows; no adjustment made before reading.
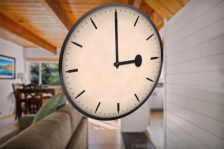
3:00
